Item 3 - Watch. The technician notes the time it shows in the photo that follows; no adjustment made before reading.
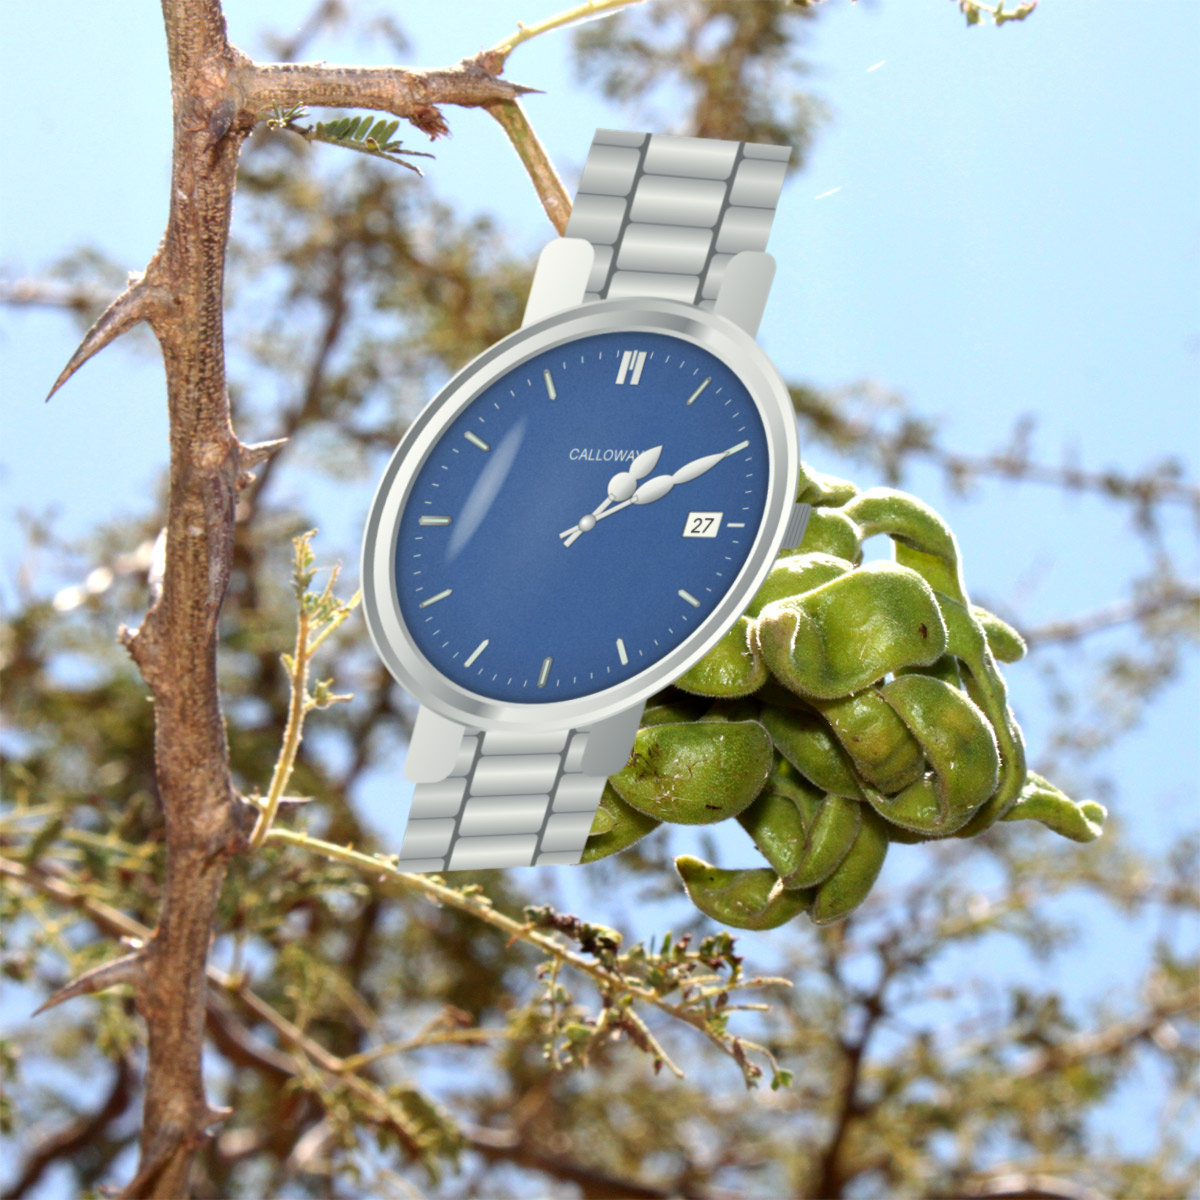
1:10
